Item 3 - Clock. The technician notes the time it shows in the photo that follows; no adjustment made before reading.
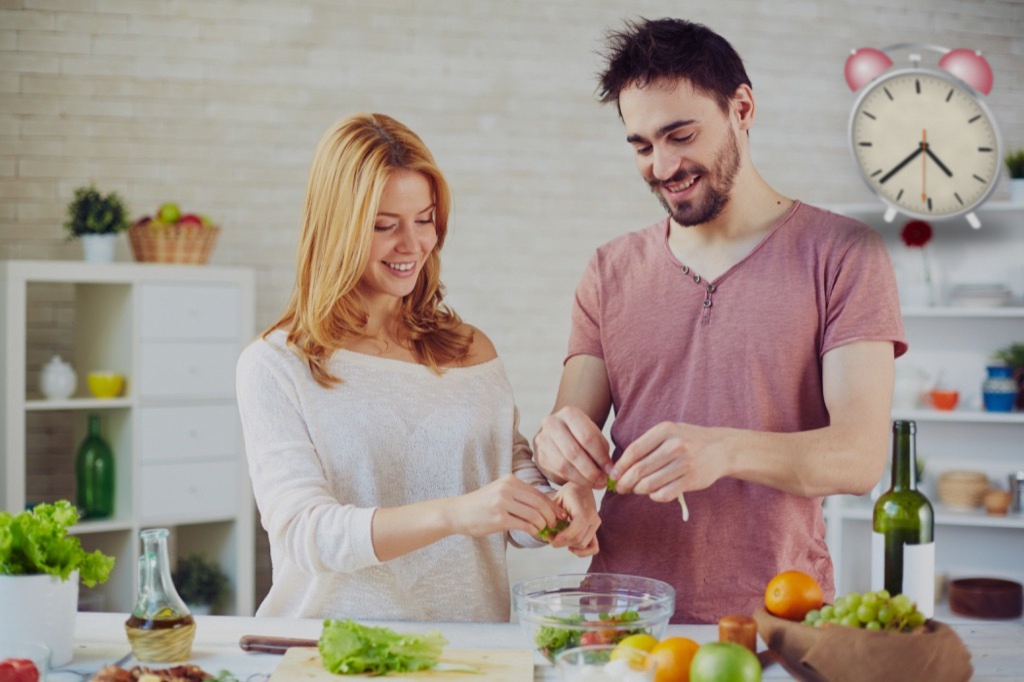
4:38:31
